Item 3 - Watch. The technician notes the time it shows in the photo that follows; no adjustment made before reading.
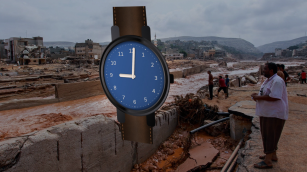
9:01
